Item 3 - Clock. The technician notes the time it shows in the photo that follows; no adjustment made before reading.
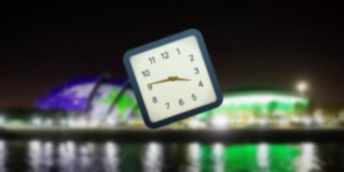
3:46
